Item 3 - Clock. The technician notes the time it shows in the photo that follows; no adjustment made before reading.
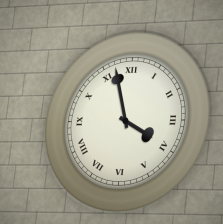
3:57
